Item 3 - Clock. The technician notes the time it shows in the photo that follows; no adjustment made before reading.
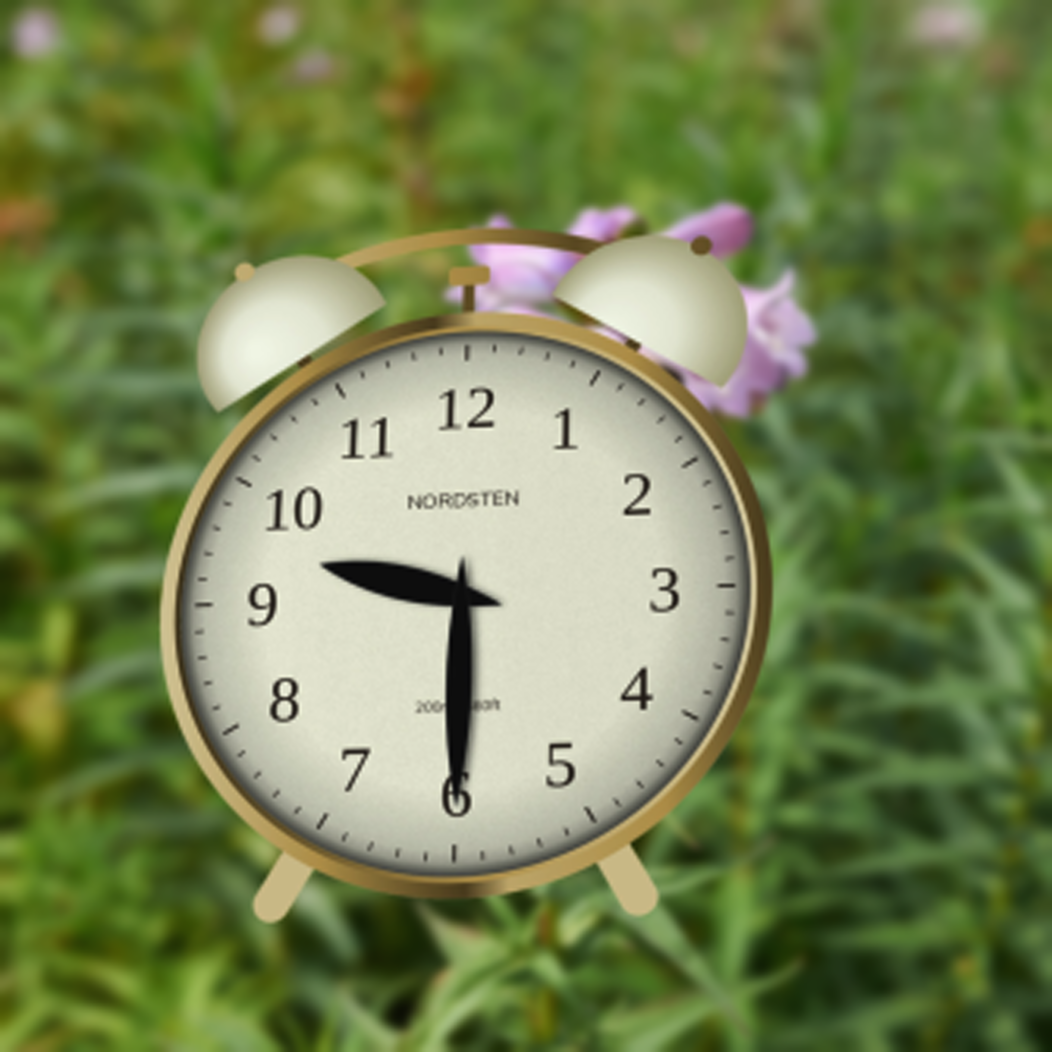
9:30
